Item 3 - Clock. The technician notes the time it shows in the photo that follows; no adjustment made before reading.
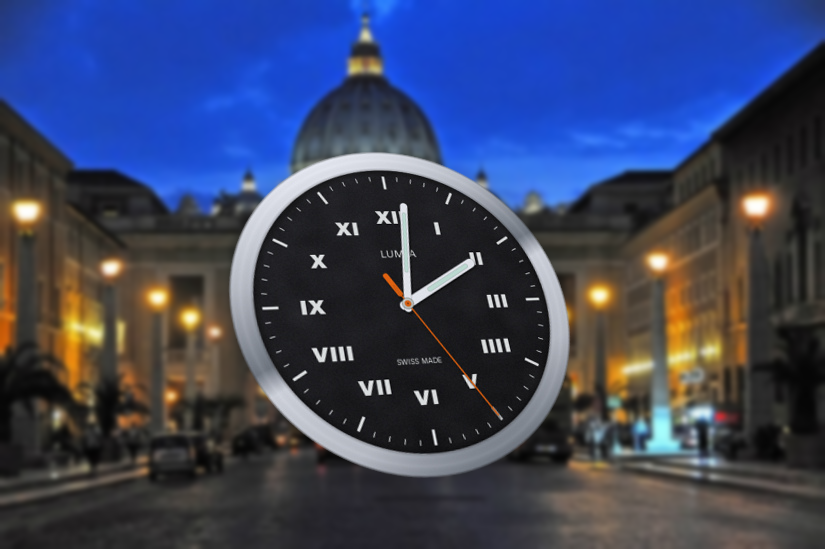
2:01:25
